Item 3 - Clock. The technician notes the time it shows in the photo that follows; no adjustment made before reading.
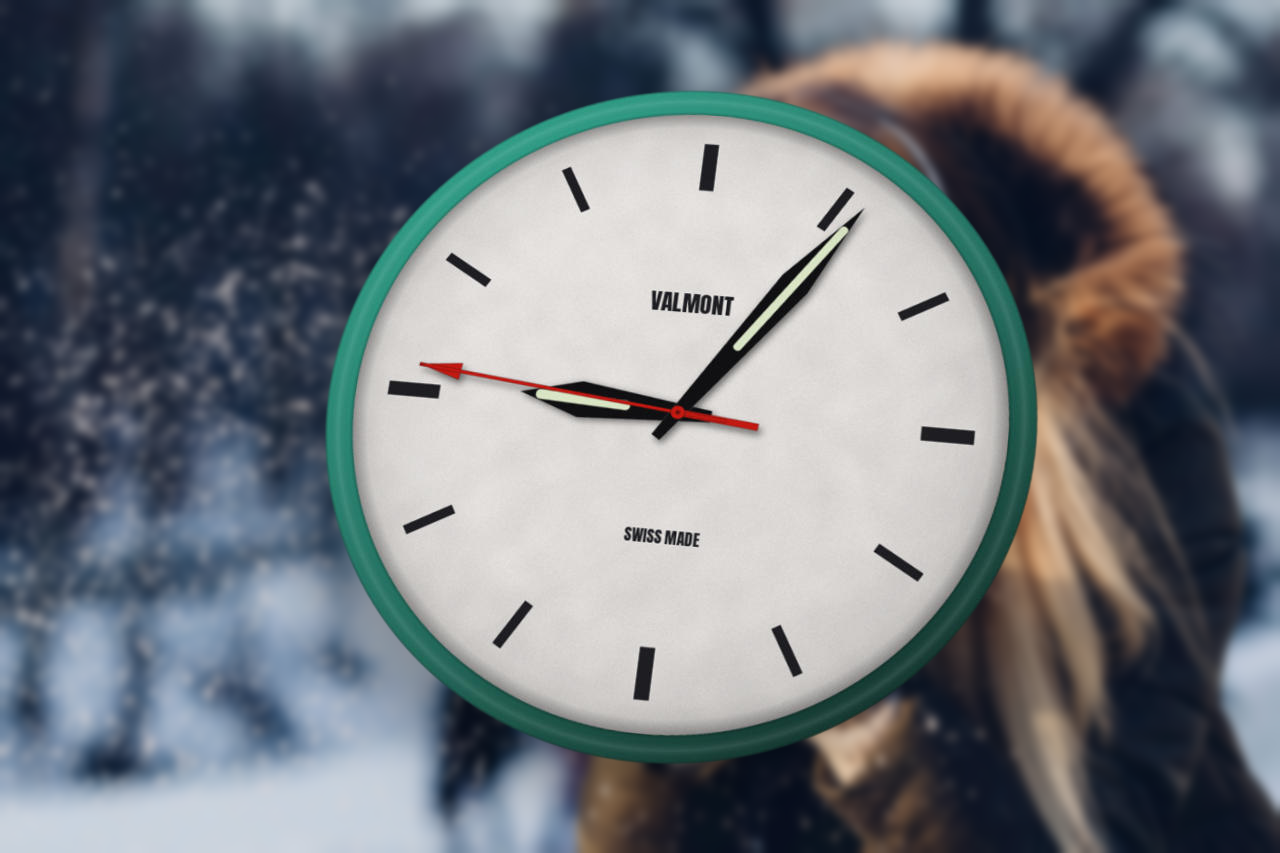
9:05:46
